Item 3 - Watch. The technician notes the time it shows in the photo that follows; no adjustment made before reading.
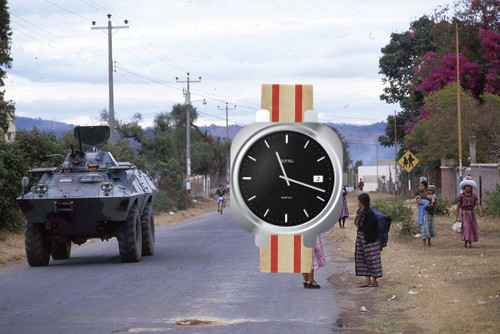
11:18
